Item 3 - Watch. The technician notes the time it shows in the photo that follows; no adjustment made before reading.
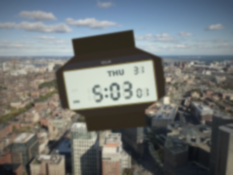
5:03
